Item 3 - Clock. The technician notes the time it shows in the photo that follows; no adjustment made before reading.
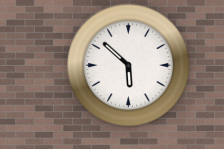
5:52
